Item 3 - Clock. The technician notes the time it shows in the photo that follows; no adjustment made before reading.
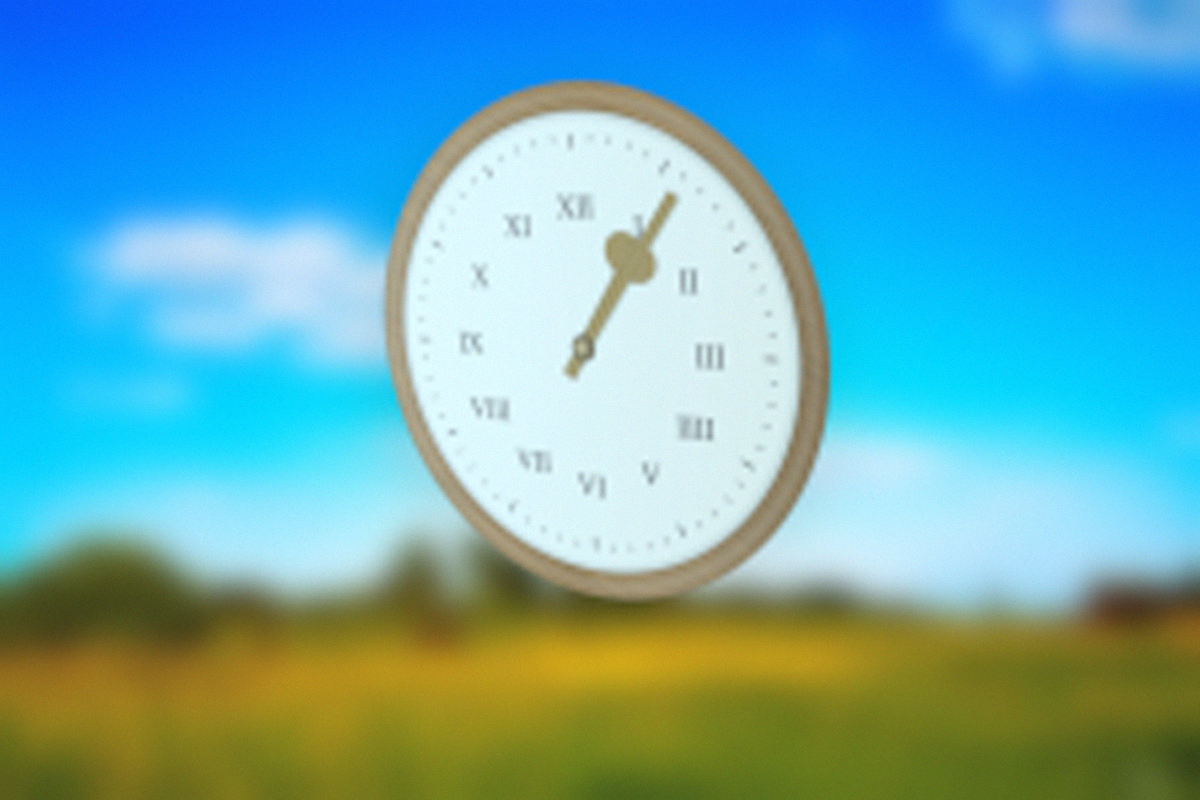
1:06
